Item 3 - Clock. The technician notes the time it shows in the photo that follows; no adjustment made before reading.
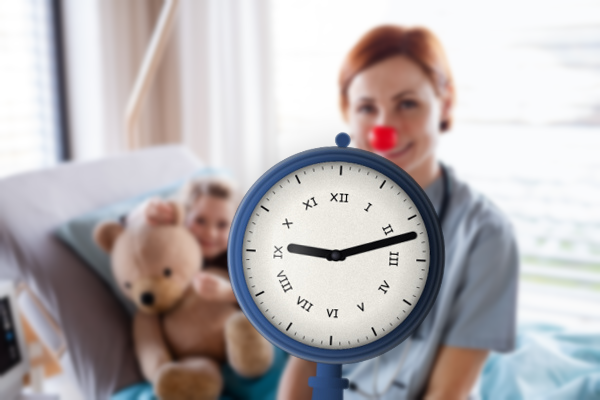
9:12
